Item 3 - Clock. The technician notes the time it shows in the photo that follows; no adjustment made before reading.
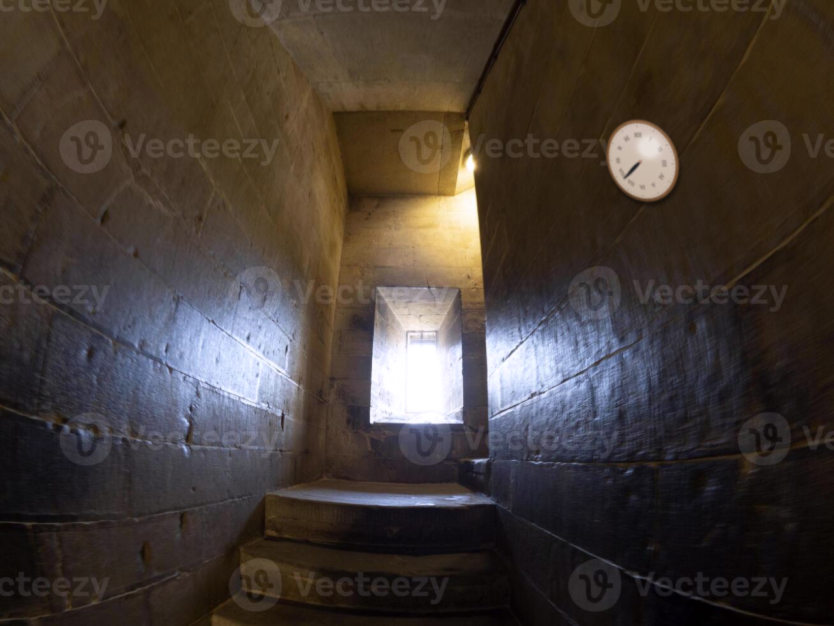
7:38
